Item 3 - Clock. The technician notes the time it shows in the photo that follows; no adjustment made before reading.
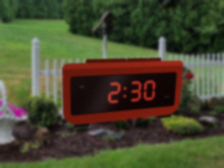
2:30
